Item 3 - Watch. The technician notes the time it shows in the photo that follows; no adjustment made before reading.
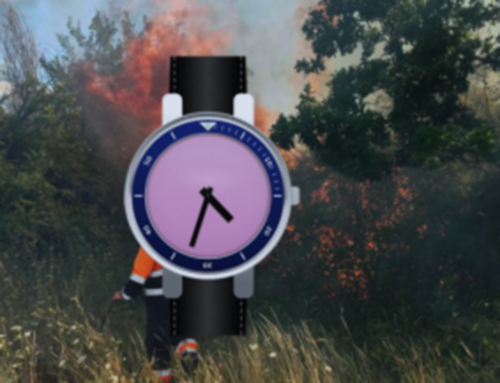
4:33
